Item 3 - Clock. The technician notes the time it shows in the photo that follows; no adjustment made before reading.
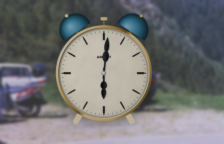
6:01
